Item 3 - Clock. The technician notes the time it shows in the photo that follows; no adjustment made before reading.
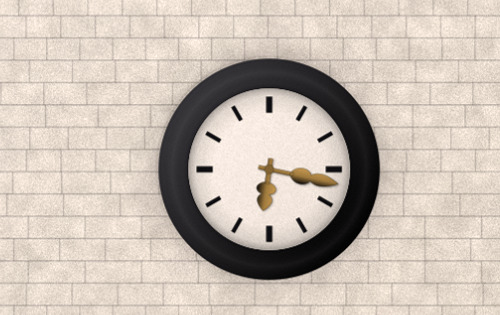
6:17
